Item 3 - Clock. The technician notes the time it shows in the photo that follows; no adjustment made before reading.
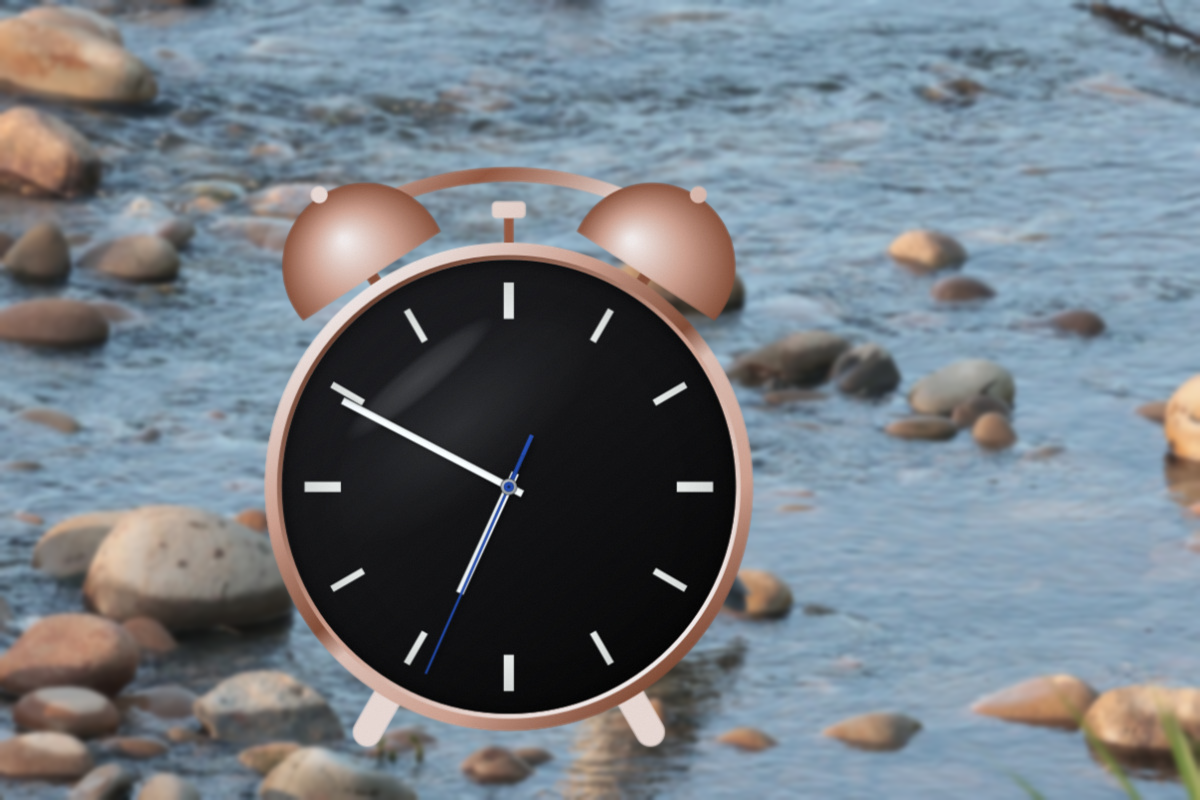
6:49:34
